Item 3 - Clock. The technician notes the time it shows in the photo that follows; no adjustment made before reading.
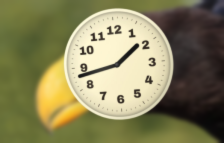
1:43
